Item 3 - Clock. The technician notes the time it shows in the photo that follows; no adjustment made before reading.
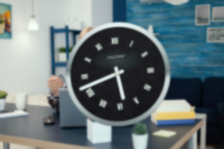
5:42
